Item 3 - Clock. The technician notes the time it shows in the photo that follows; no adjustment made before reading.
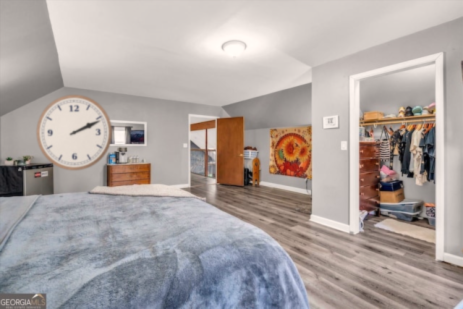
2:11
